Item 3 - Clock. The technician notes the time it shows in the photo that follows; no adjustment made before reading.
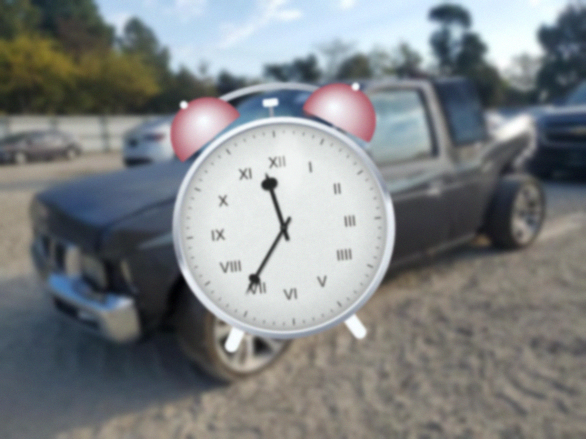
11:36
